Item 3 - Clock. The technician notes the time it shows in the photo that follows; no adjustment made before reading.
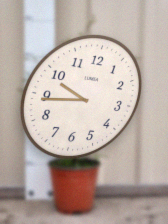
9:44
